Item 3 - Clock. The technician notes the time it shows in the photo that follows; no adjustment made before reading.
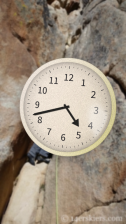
4:42
